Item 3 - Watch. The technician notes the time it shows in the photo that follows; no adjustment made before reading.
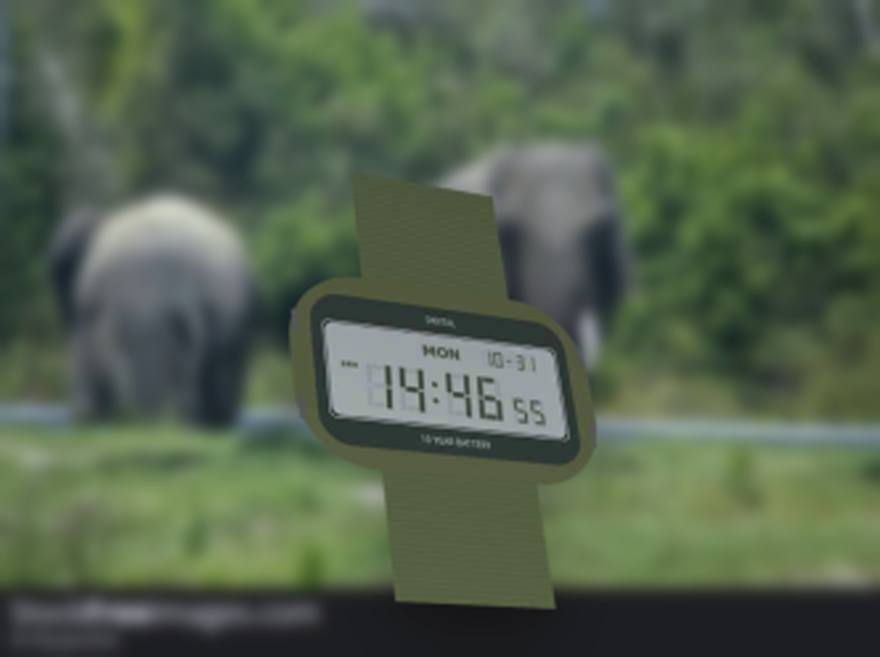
14:46:55
